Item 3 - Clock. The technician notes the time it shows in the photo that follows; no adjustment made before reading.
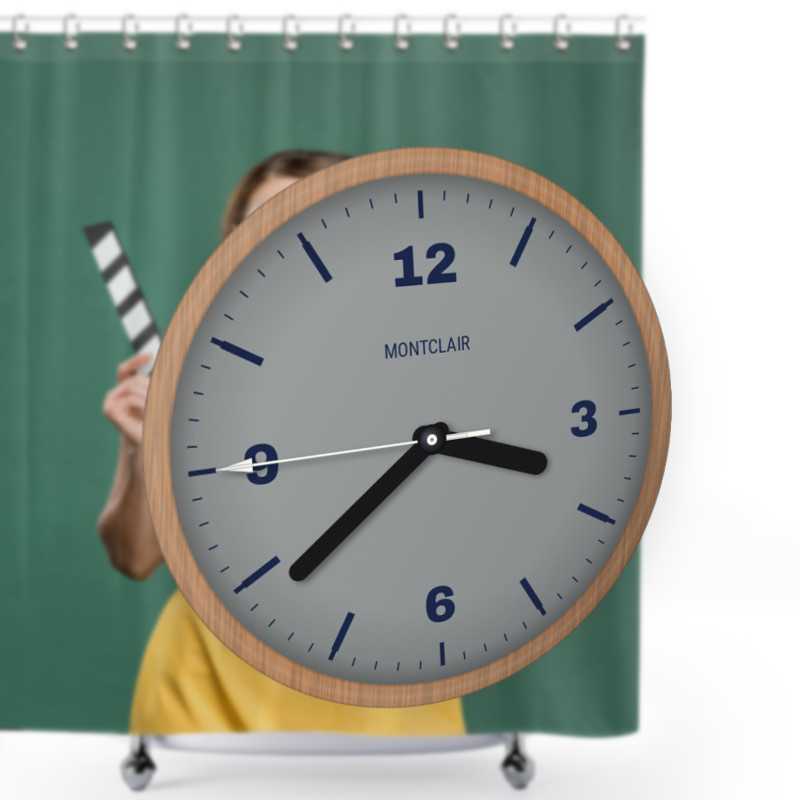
3:38:45
